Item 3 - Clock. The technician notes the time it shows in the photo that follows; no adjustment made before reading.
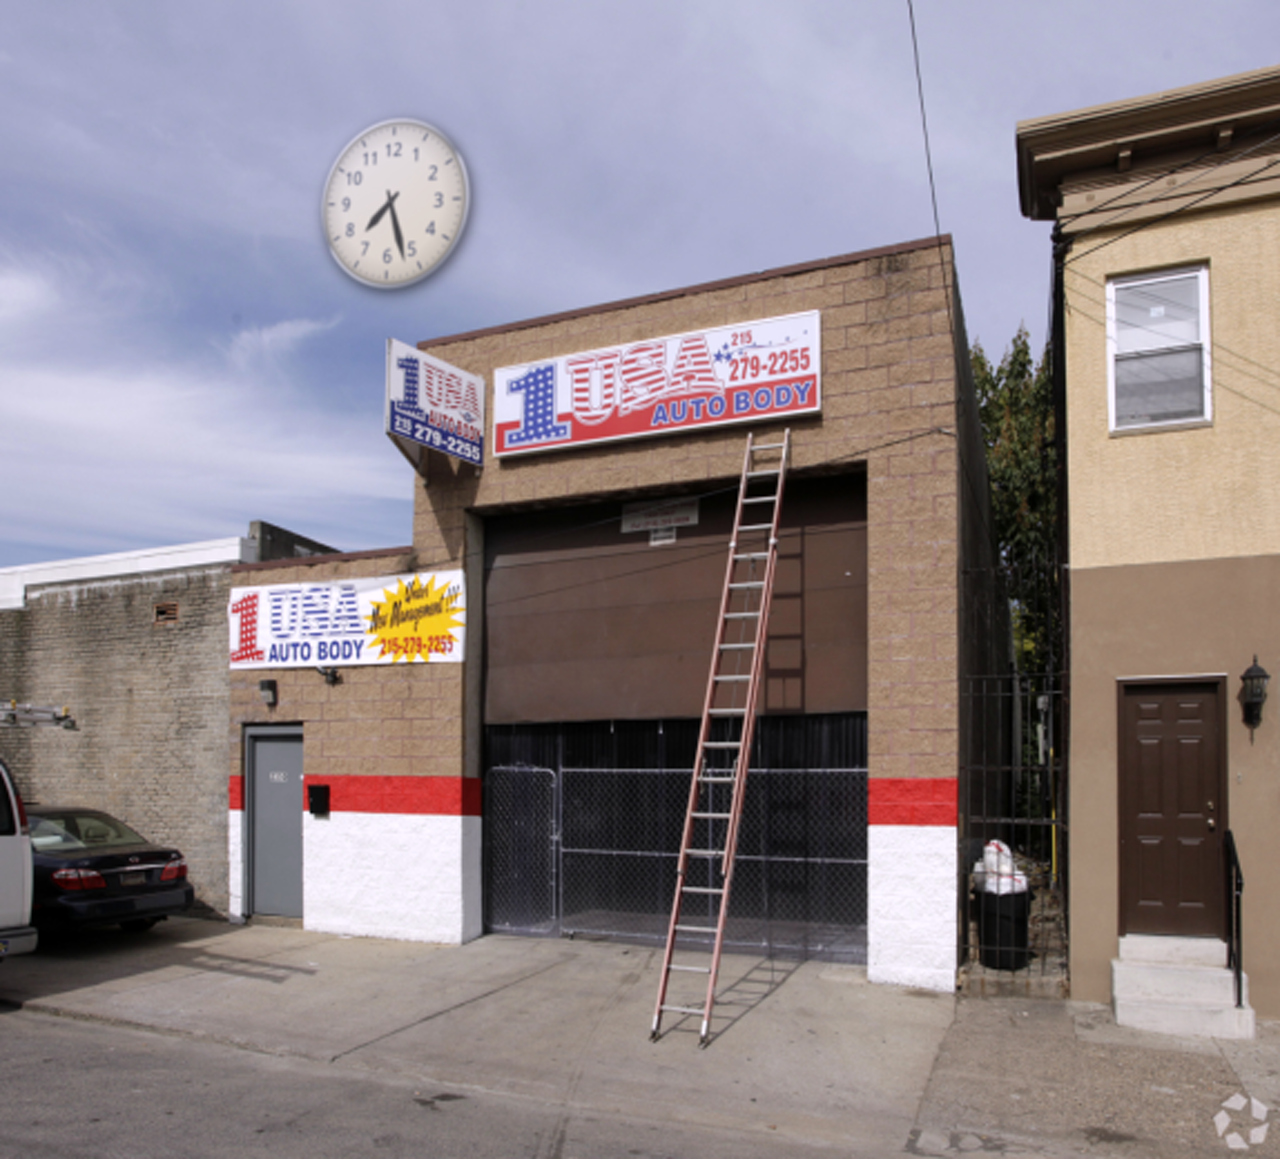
7:27
